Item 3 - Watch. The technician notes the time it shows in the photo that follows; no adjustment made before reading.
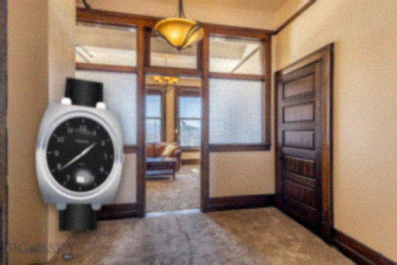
1:39
